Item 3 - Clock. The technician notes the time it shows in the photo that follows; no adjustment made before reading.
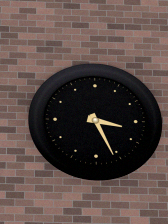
3:26
